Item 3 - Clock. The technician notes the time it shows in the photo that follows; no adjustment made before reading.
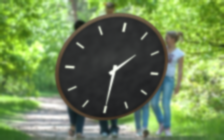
1:30
